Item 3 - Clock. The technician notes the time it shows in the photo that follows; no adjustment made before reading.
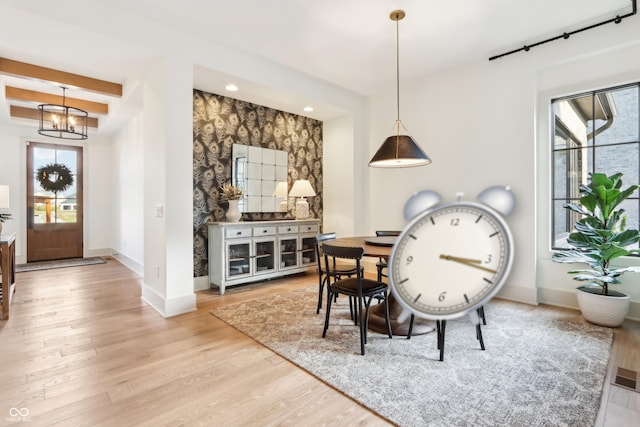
3:18
